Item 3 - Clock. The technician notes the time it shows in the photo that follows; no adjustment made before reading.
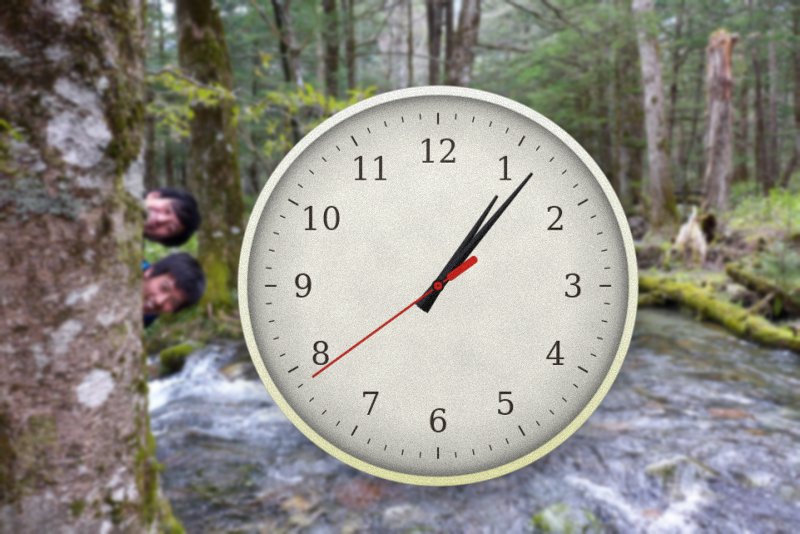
1:06:39
